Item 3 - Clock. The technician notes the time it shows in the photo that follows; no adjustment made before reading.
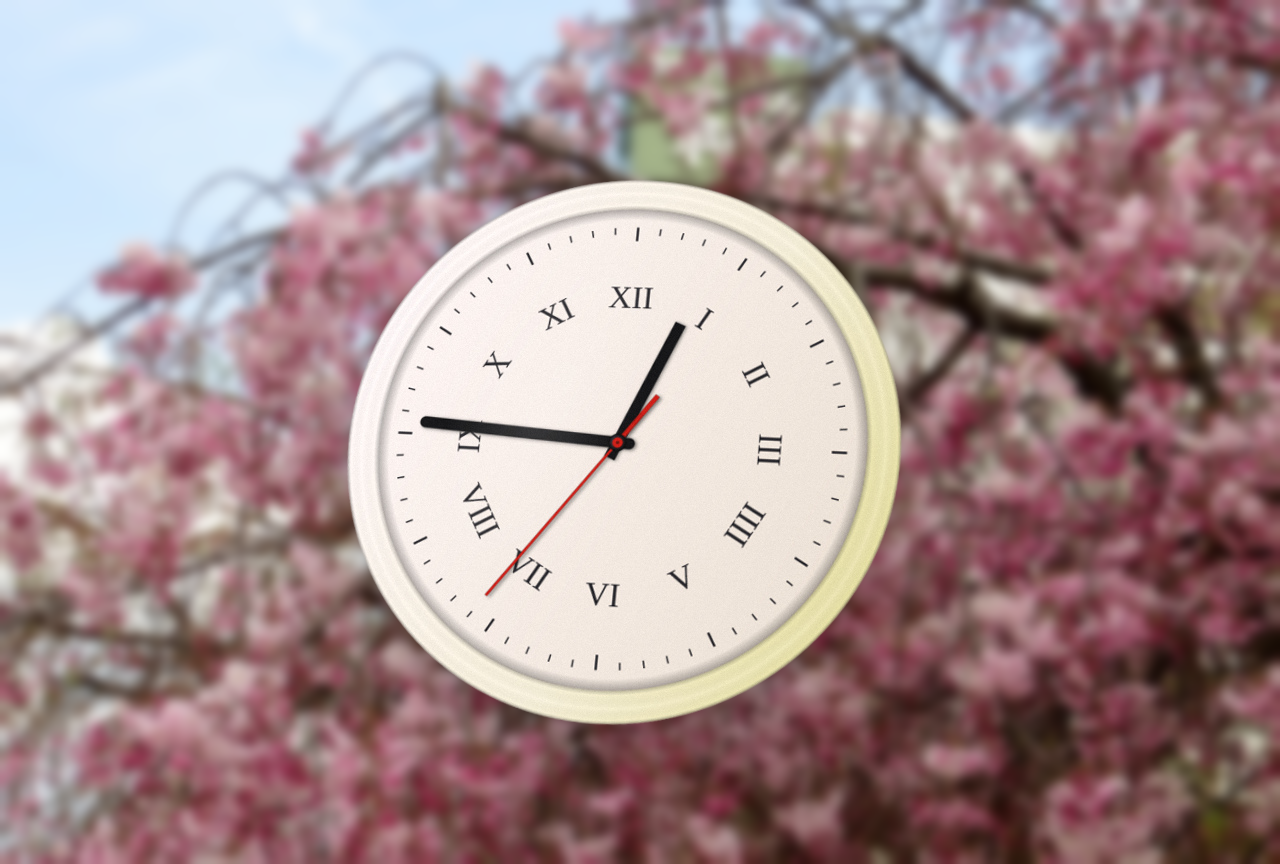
12:45:36
